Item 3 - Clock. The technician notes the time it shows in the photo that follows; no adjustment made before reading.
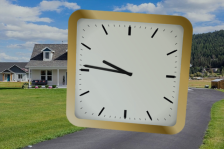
9:46
